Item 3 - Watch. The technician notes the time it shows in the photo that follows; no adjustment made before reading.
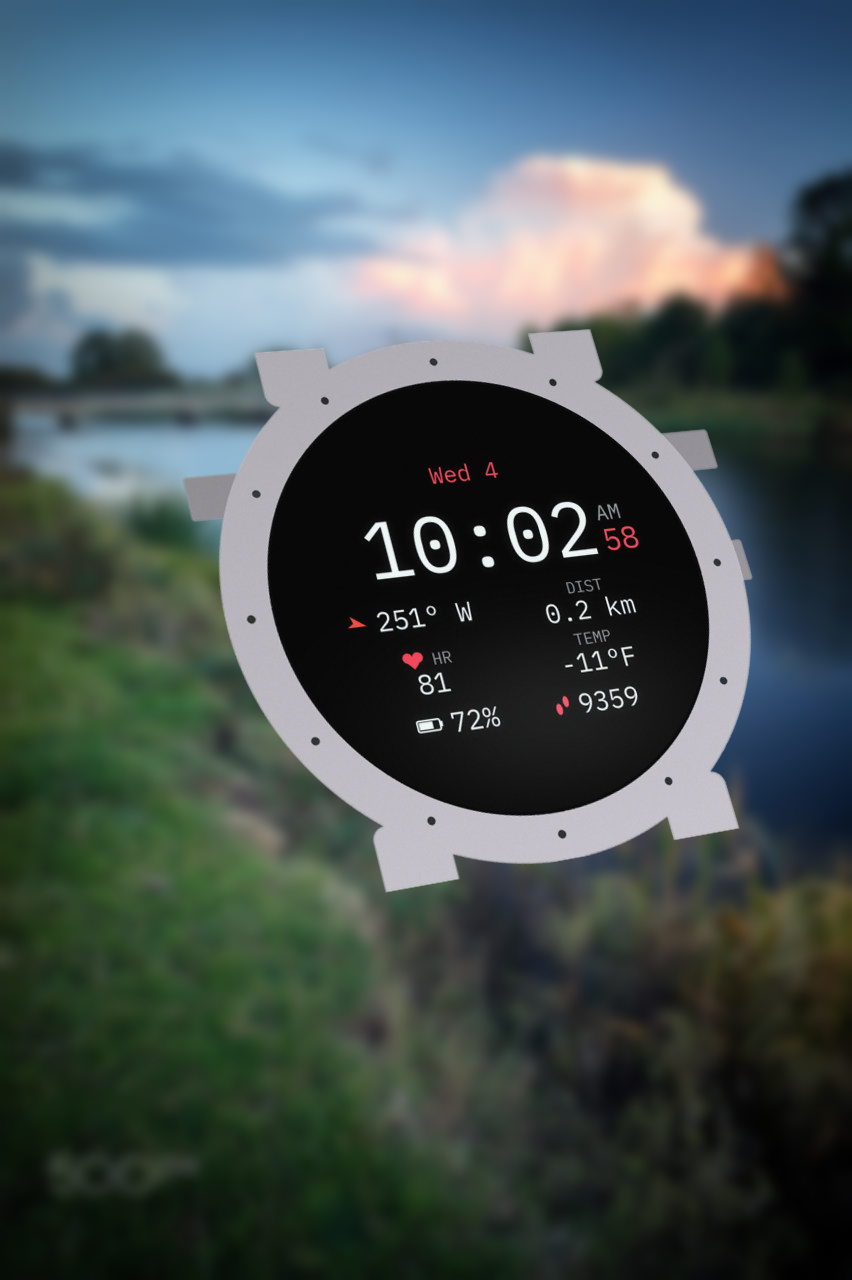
10:02:58
